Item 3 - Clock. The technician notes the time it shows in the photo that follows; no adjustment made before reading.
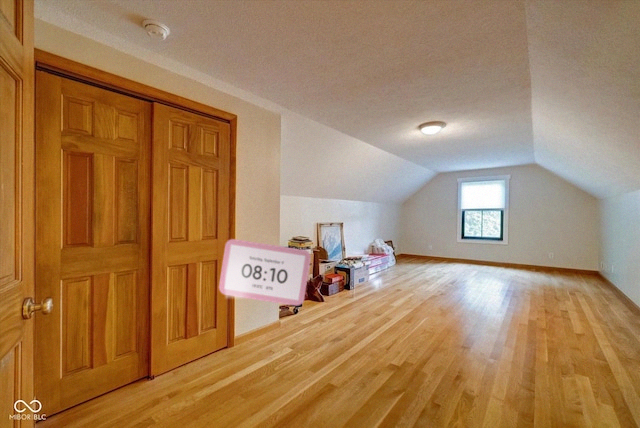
8:10
